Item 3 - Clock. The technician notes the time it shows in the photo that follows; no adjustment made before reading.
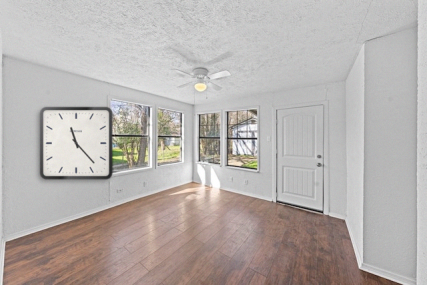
11:23
